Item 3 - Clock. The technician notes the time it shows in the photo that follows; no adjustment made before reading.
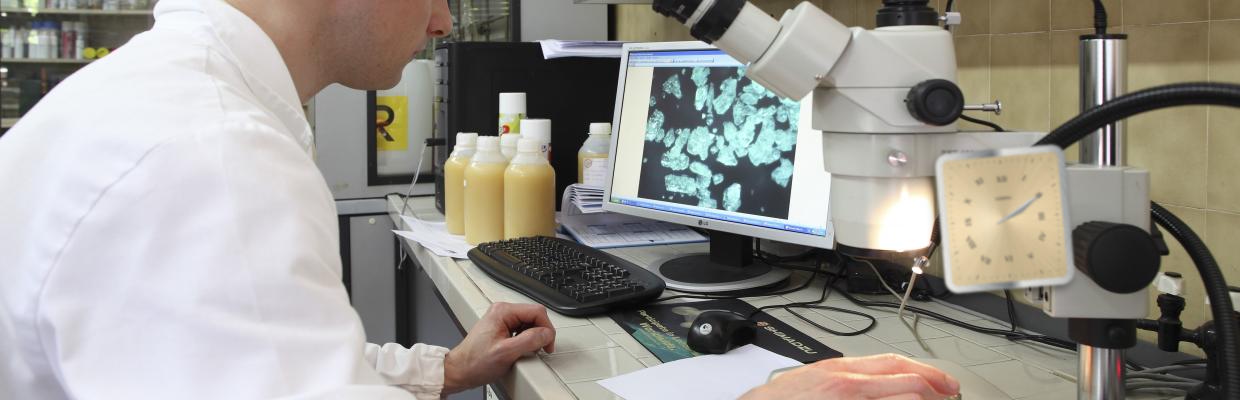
2:10
